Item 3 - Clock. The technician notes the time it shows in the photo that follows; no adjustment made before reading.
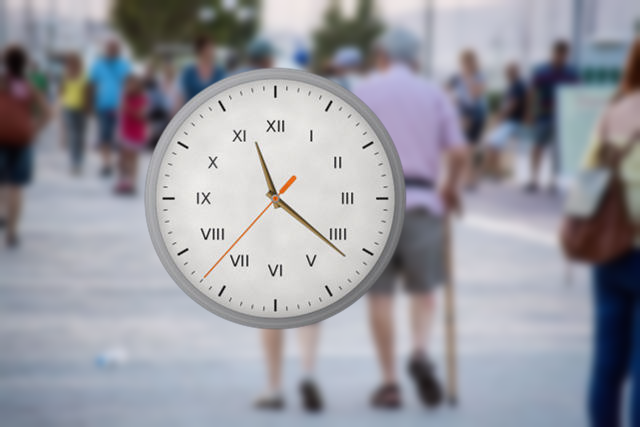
11:21:37
